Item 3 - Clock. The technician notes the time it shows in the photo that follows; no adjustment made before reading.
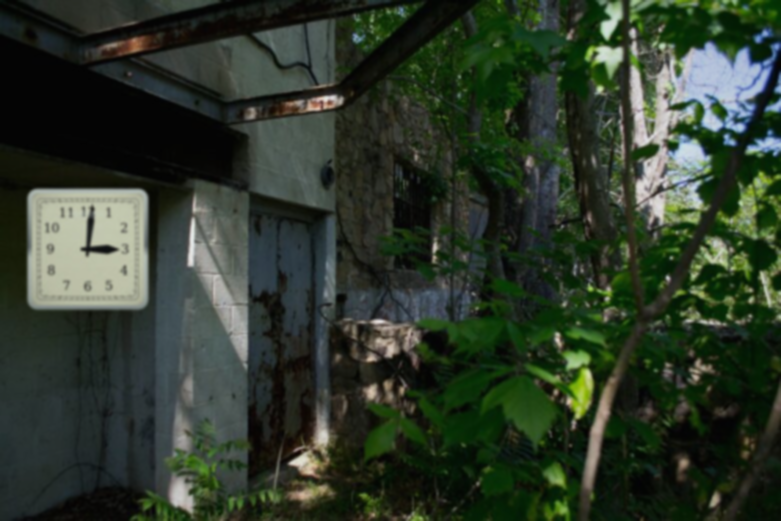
3:01
